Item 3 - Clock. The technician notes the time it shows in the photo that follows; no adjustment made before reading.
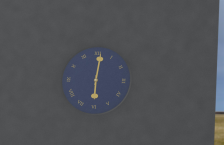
6:01
